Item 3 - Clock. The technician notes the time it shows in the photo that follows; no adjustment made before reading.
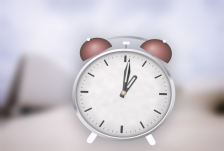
1:01
